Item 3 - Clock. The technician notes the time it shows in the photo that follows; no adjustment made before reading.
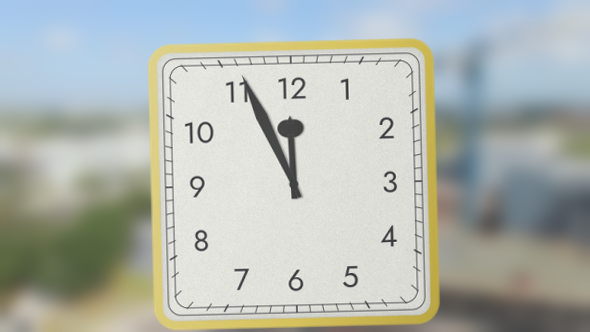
11:56
